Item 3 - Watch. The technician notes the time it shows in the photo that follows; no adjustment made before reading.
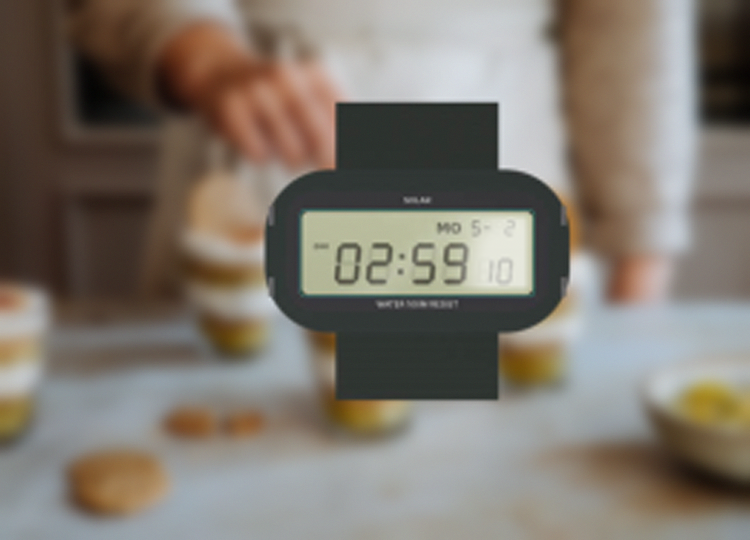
2:59:10
